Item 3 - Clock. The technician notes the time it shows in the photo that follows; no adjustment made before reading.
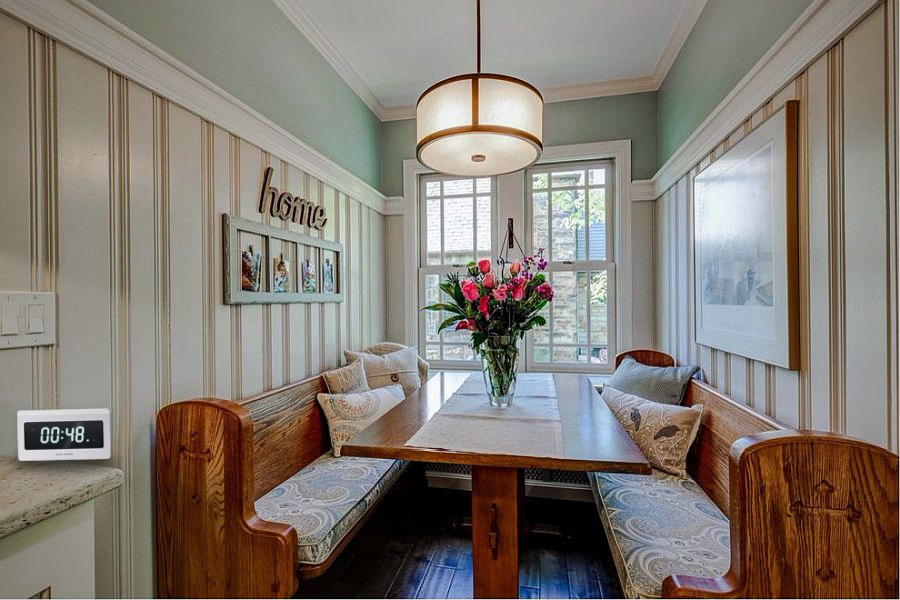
0:48
